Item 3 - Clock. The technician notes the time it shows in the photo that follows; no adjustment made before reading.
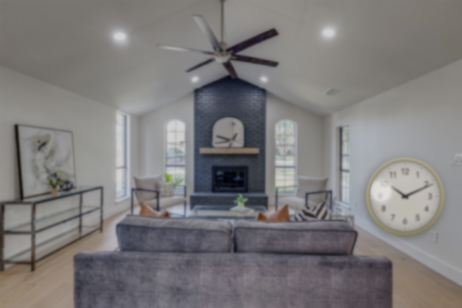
10:11
